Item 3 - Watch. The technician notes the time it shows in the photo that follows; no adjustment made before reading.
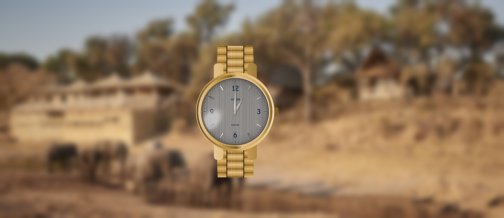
1:00
